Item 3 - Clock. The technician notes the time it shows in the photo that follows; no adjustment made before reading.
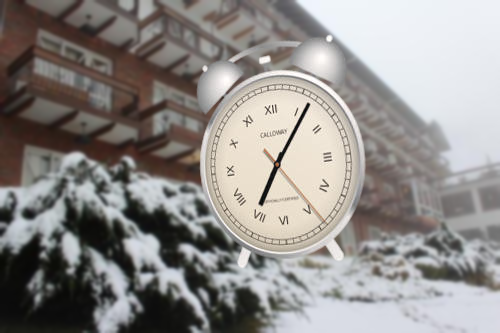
7:06:24
